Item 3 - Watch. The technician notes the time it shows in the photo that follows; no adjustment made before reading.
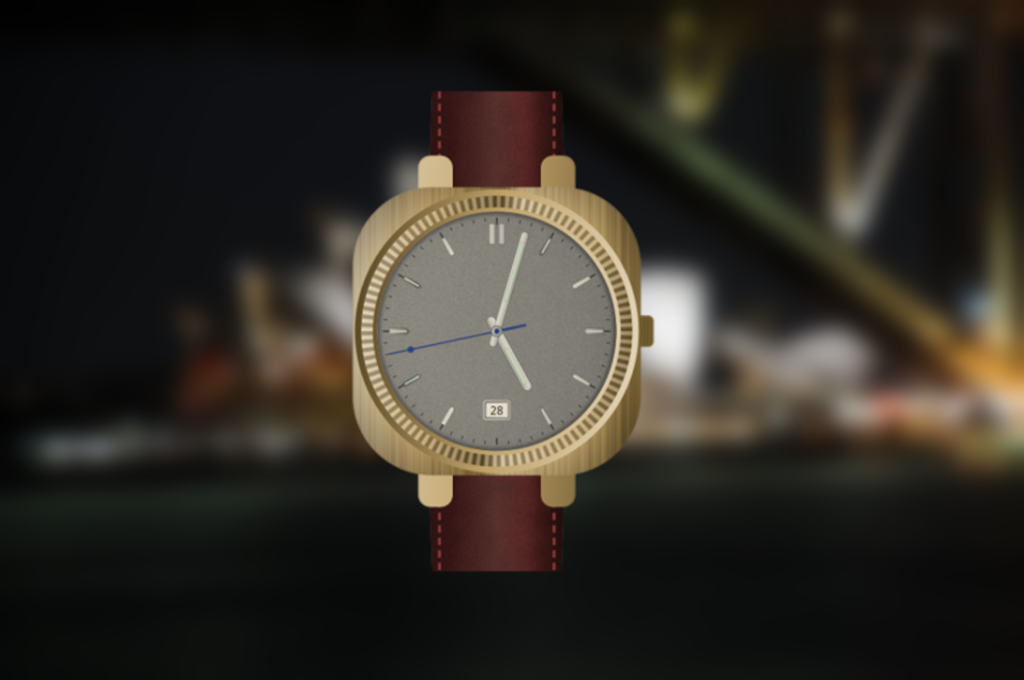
5:02:43
